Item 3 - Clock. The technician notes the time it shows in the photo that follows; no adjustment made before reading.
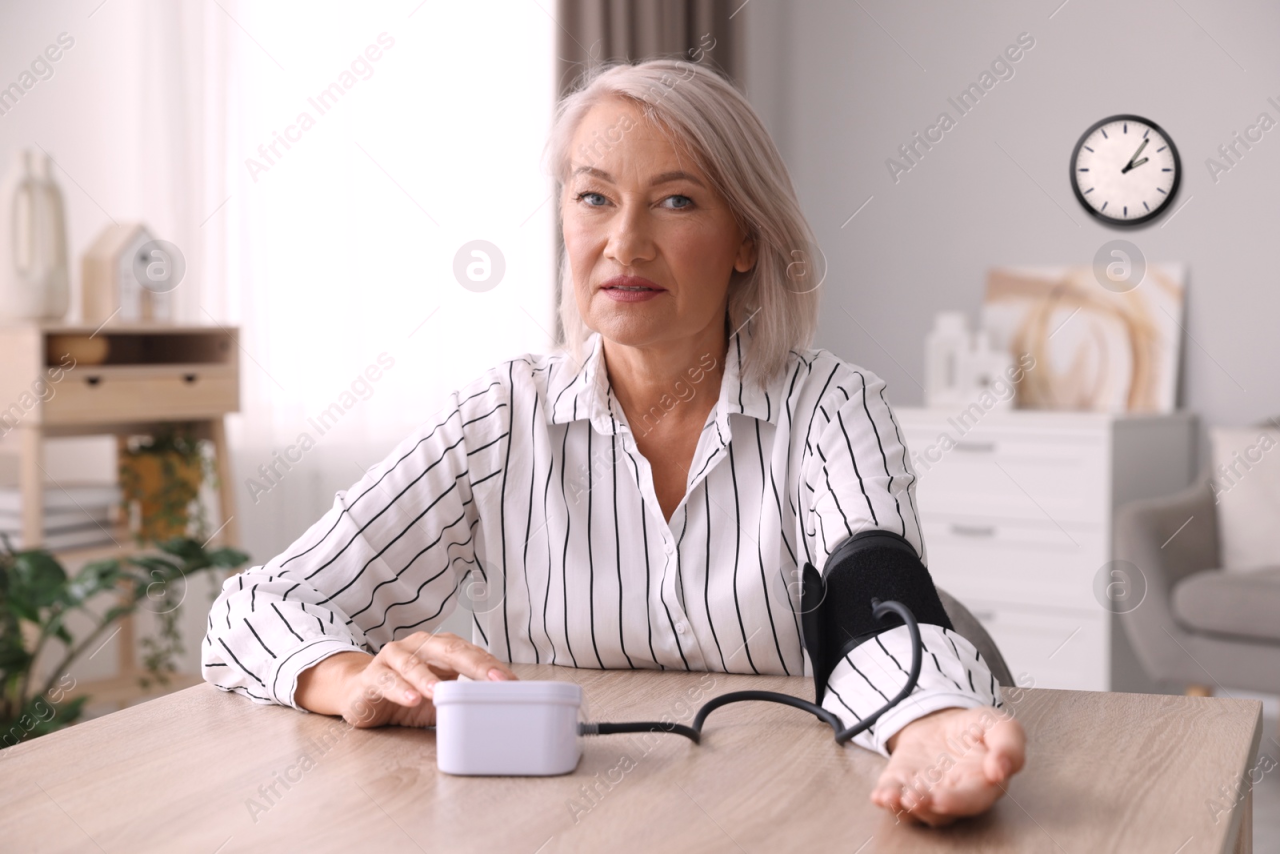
2:06
